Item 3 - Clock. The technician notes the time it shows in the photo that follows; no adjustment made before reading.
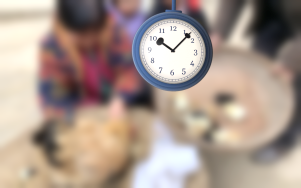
10:07
